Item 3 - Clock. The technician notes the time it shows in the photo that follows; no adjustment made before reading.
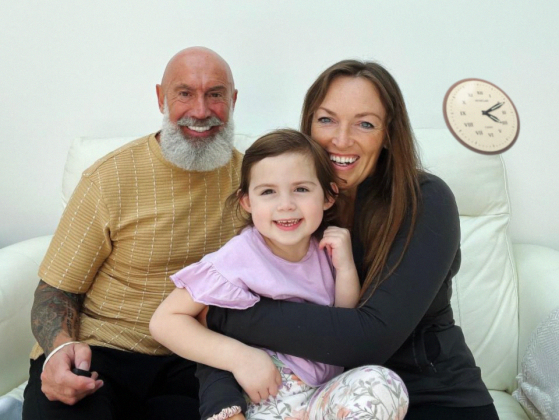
4:11
